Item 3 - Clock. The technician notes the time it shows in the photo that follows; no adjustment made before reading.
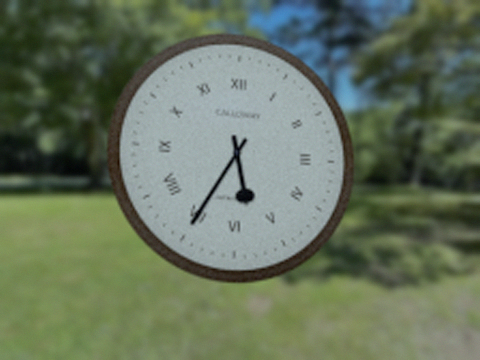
5:35
